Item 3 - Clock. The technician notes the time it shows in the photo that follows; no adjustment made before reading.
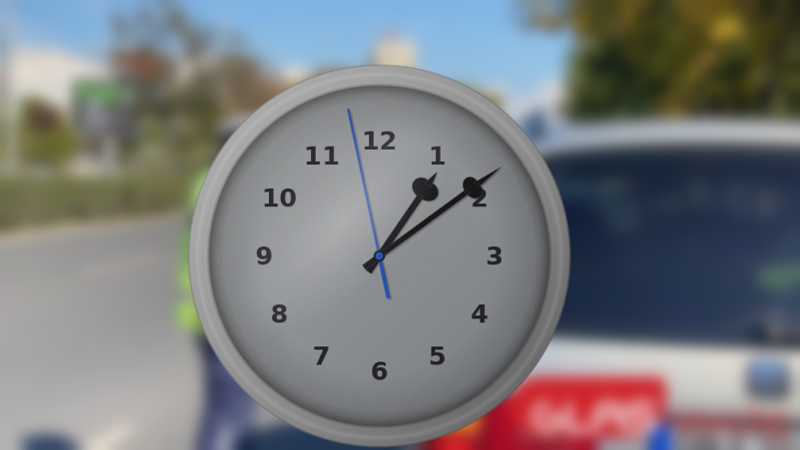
1:08:58
